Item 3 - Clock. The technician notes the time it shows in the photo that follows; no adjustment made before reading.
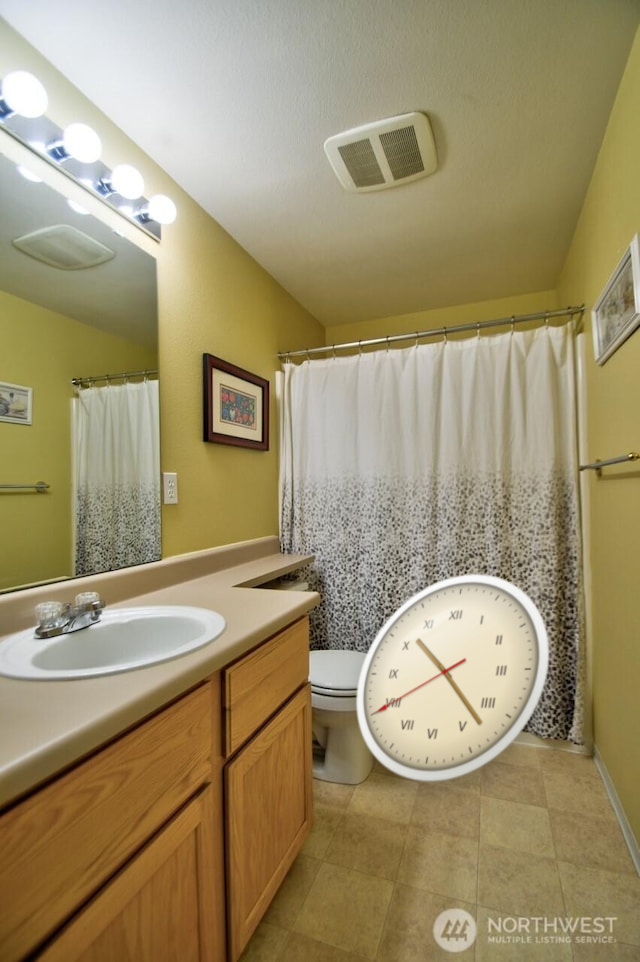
10:22:40
